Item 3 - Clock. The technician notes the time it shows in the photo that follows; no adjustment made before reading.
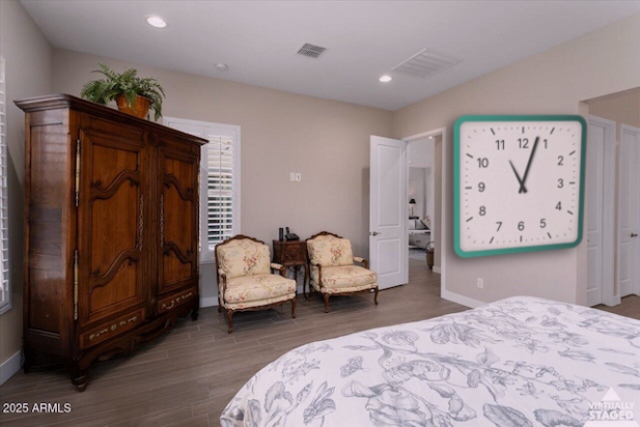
11:03
